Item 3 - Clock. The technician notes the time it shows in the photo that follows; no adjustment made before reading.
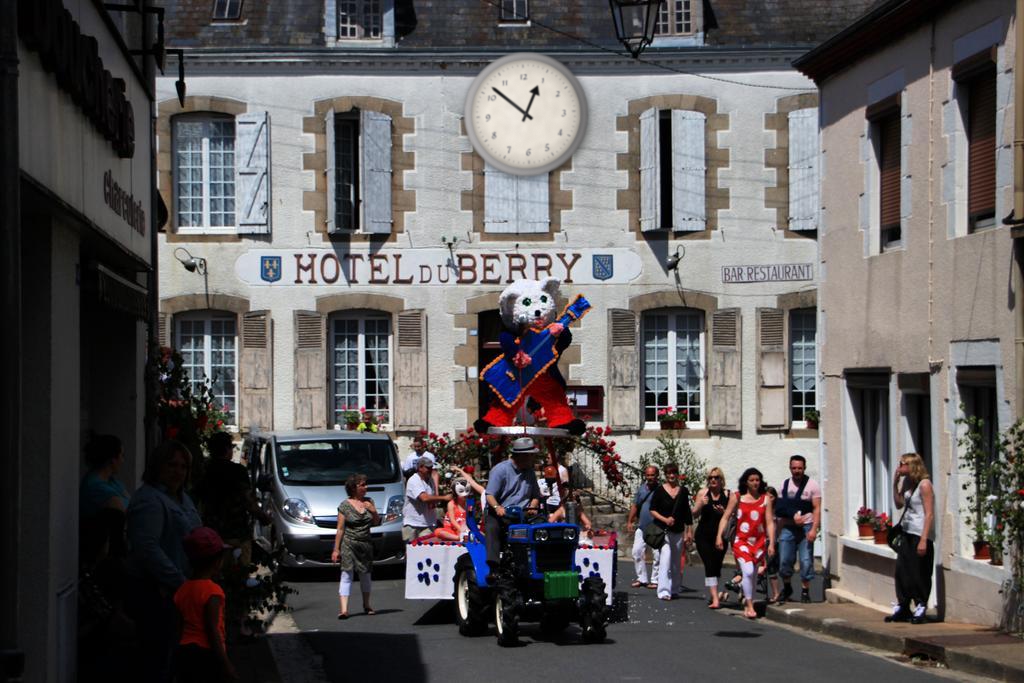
12:52
